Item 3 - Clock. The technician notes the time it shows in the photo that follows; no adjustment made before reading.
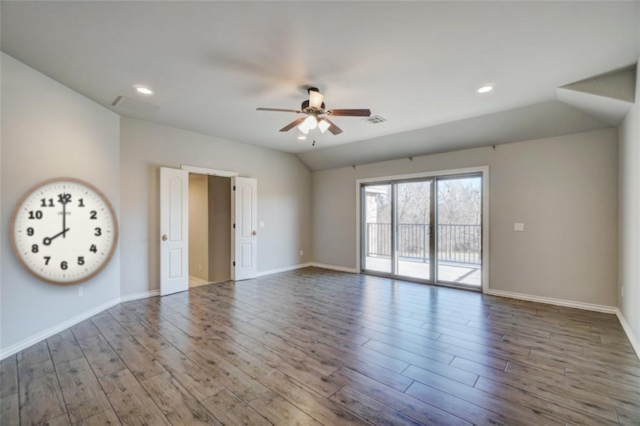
8:00
